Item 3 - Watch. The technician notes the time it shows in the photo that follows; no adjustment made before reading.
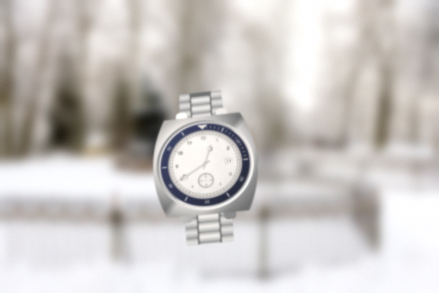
12:40
